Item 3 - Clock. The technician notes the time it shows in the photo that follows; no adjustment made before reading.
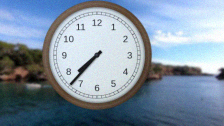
7:37
